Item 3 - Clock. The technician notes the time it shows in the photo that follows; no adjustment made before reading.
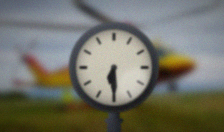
6:30
